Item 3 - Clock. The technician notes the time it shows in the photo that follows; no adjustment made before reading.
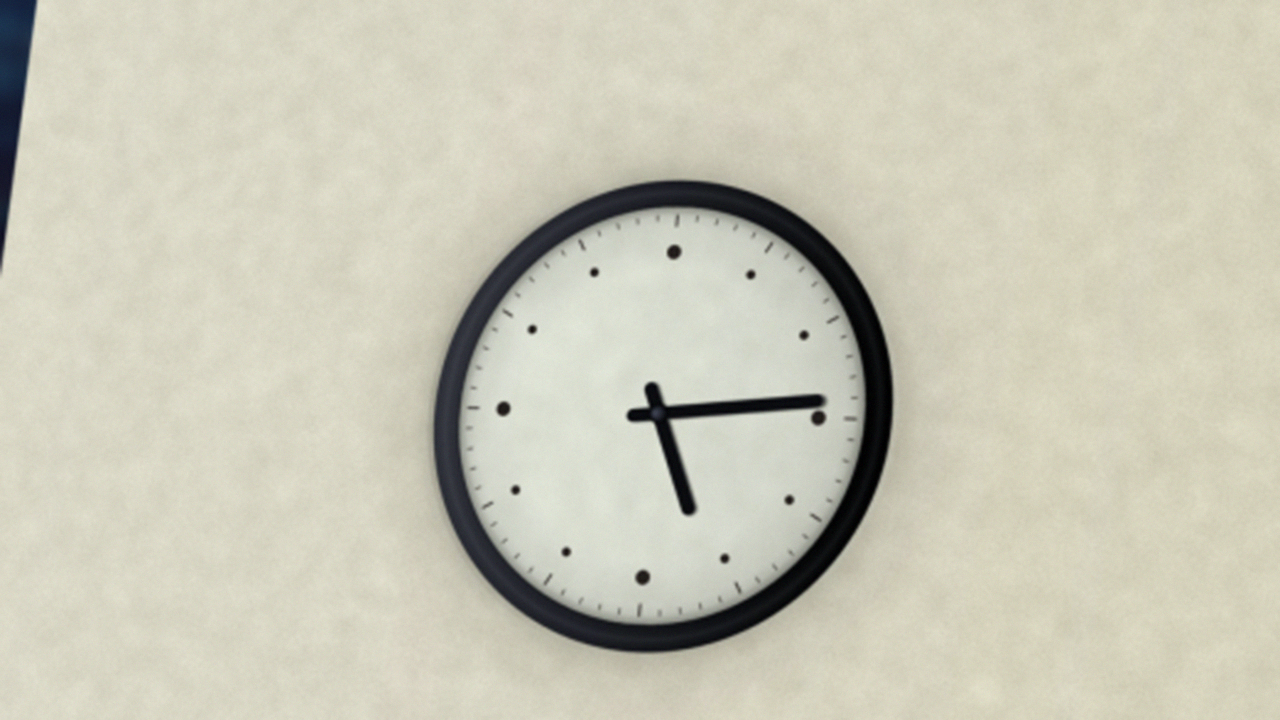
5:14
